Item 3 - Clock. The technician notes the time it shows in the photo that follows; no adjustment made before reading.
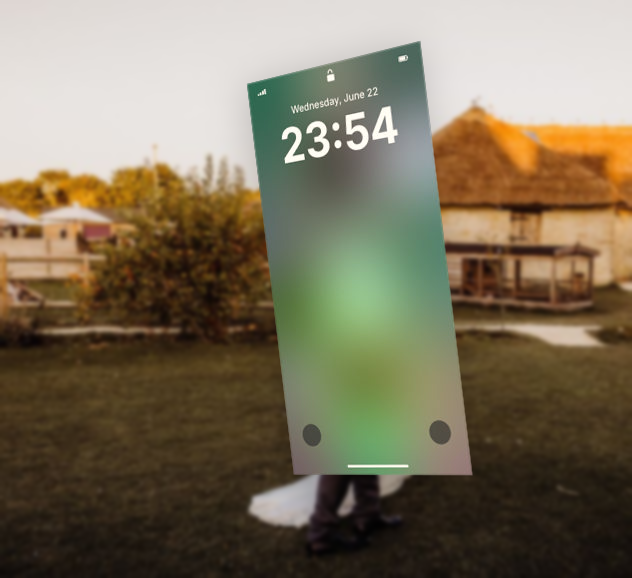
23:54
